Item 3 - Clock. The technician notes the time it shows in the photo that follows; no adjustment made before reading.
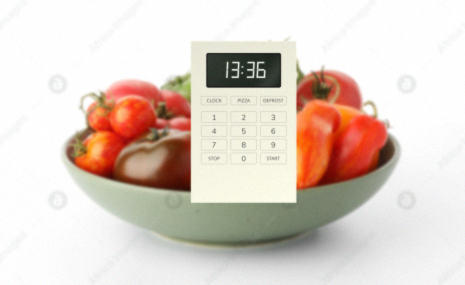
13:36
